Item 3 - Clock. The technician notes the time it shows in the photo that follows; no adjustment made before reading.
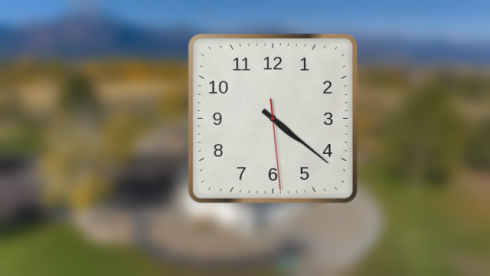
4:21:29
